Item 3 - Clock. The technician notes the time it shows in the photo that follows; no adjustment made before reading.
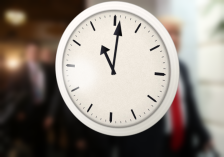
11:01
